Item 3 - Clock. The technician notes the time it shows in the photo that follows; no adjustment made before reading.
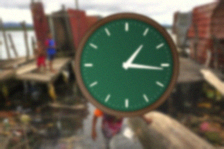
1:16
